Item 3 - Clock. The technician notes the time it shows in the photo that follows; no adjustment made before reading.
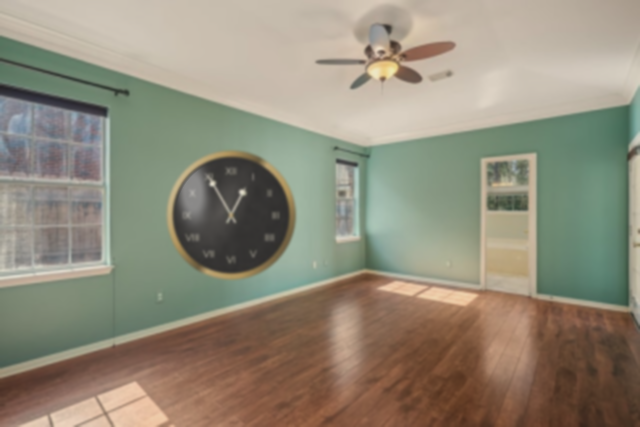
12:55
